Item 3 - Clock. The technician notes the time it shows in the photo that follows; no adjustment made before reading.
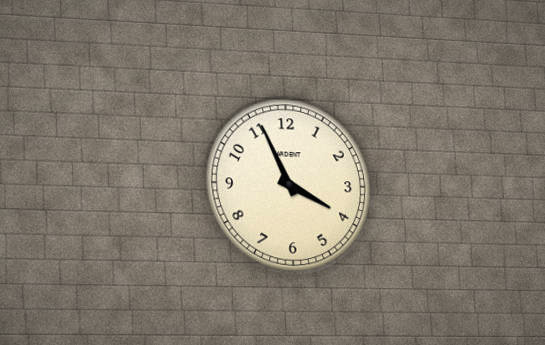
3:56
